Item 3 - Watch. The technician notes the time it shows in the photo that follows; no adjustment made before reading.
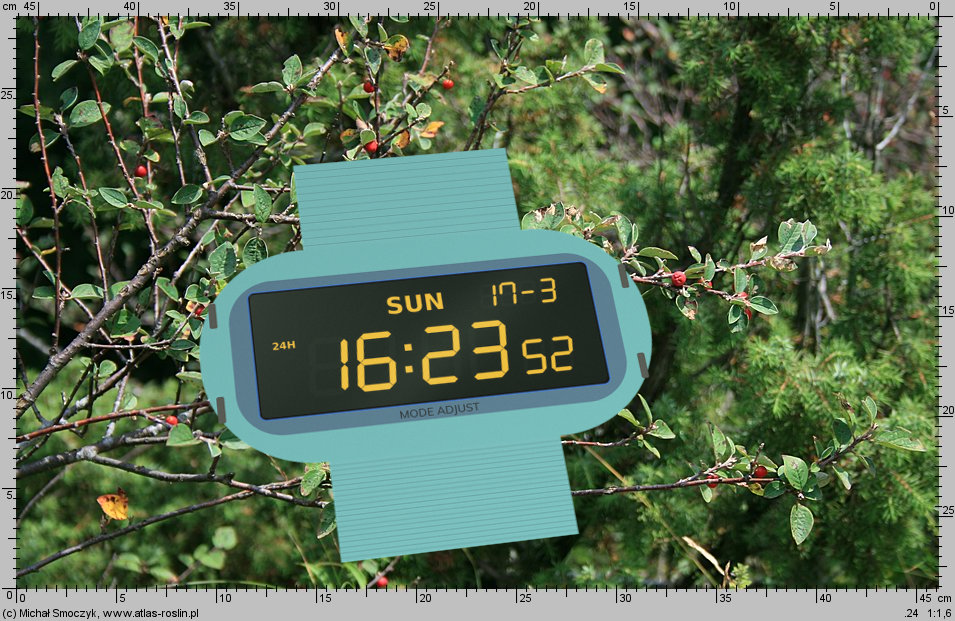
16:23:52
